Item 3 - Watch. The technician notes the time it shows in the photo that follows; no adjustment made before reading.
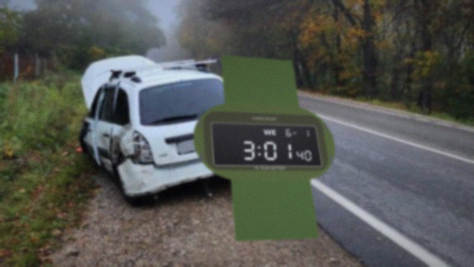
3:01
